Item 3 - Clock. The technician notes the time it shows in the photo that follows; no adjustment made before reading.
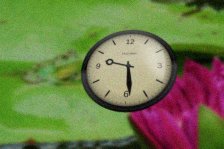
9:29
